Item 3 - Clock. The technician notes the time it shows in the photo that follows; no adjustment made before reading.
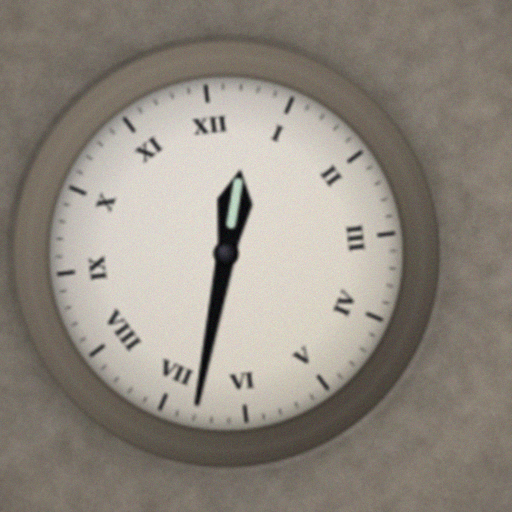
12:33
